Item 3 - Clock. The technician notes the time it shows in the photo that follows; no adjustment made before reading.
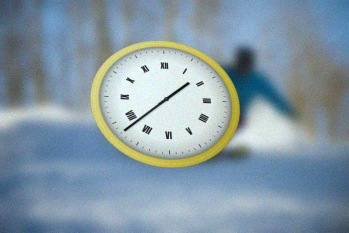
1:38
